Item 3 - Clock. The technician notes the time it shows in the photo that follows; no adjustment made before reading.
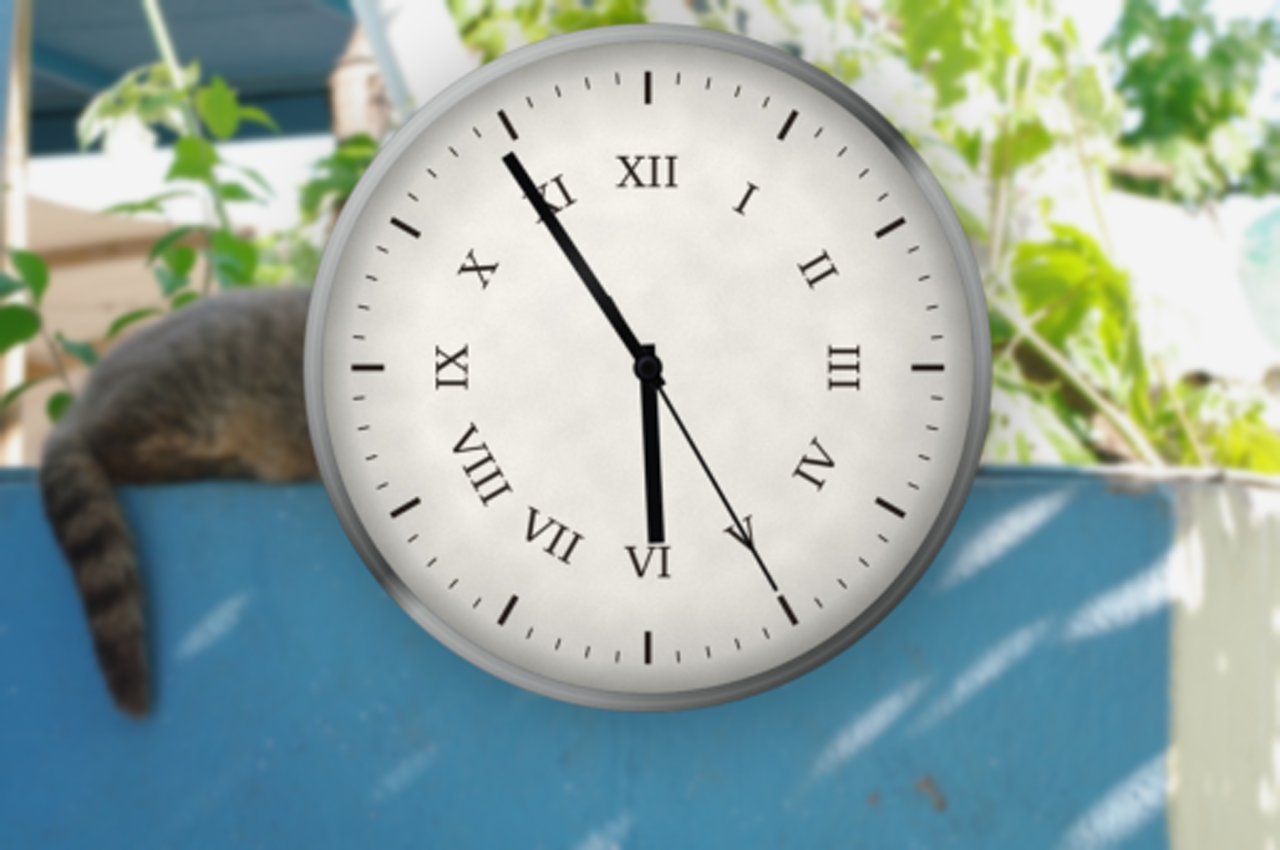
5:54:25
